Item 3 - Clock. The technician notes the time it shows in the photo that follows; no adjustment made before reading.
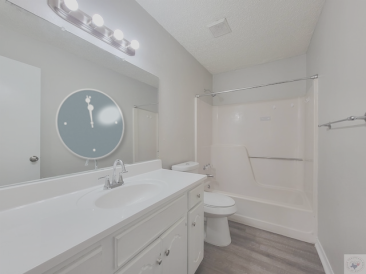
11:59
